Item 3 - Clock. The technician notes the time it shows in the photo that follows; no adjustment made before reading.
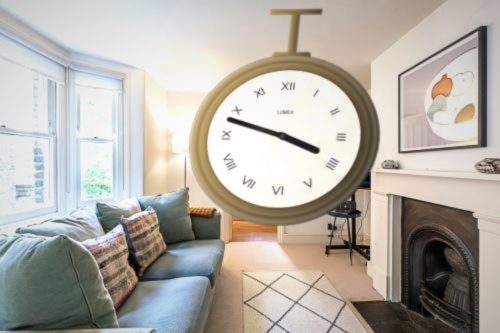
3:48
